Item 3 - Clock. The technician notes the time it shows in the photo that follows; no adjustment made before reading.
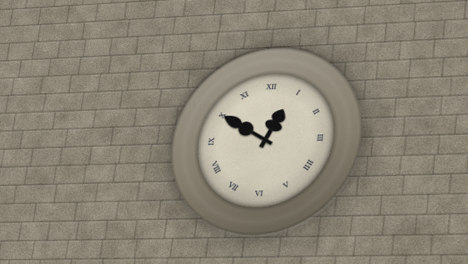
12:50
